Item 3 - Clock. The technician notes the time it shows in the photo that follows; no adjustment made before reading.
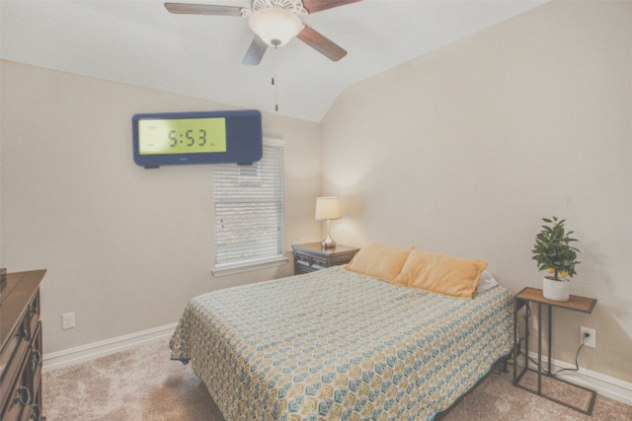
5:53
